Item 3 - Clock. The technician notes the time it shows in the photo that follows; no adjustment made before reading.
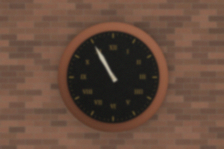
10:55
